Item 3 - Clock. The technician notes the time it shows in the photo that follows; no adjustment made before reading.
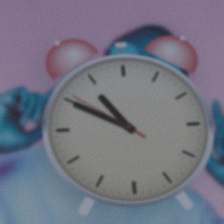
10:49:51
